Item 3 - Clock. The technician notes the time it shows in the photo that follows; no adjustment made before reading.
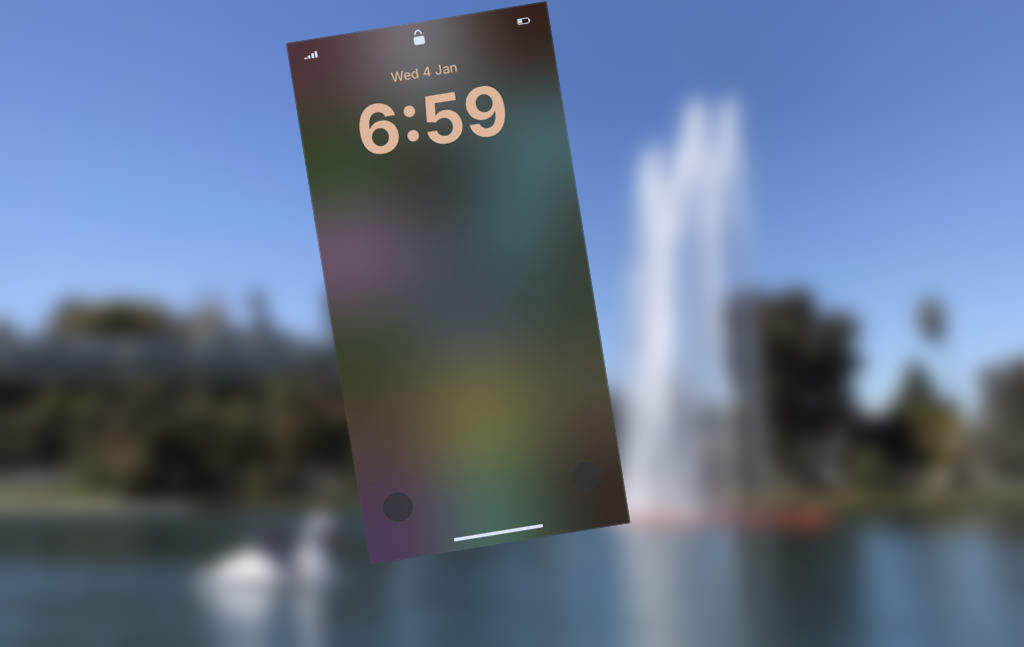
6:59
